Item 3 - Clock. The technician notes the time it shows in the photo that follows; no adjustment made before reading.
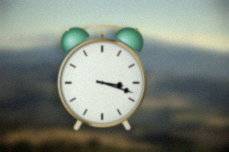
3:18
